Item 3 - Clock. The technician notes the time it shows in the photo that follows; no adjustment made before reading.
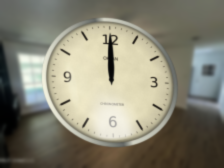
12:00
